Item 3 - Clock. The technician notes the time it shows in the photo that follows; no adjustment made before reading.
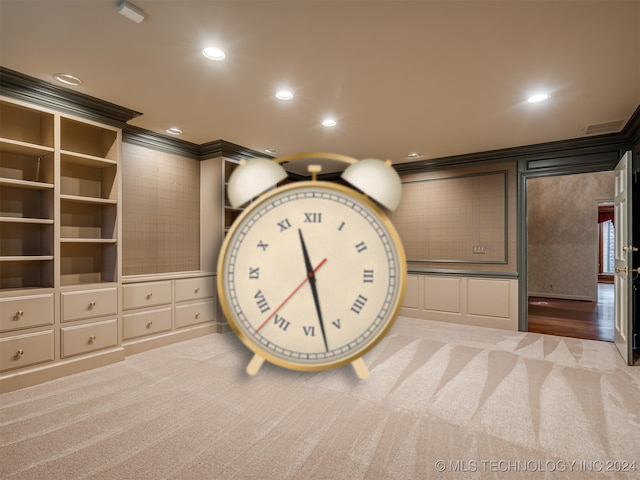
11:27:37
